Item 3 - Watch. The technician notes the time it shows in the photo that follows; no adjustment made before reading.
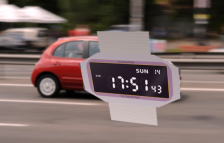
17:51:43
